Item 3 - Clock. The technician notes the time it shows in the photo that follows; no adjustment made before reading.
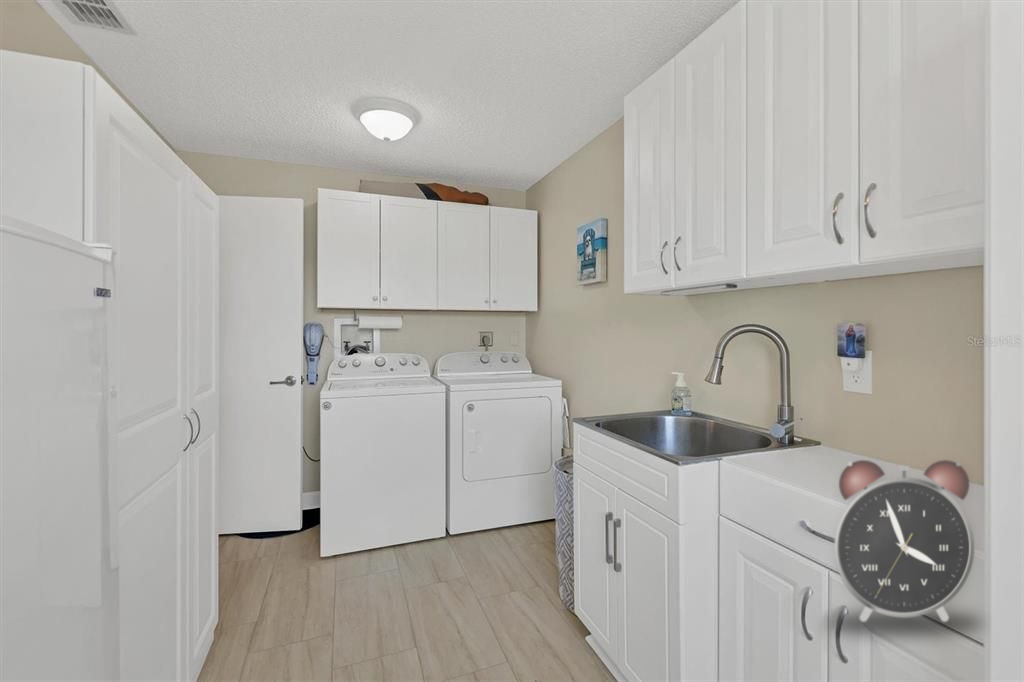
3:56:35
